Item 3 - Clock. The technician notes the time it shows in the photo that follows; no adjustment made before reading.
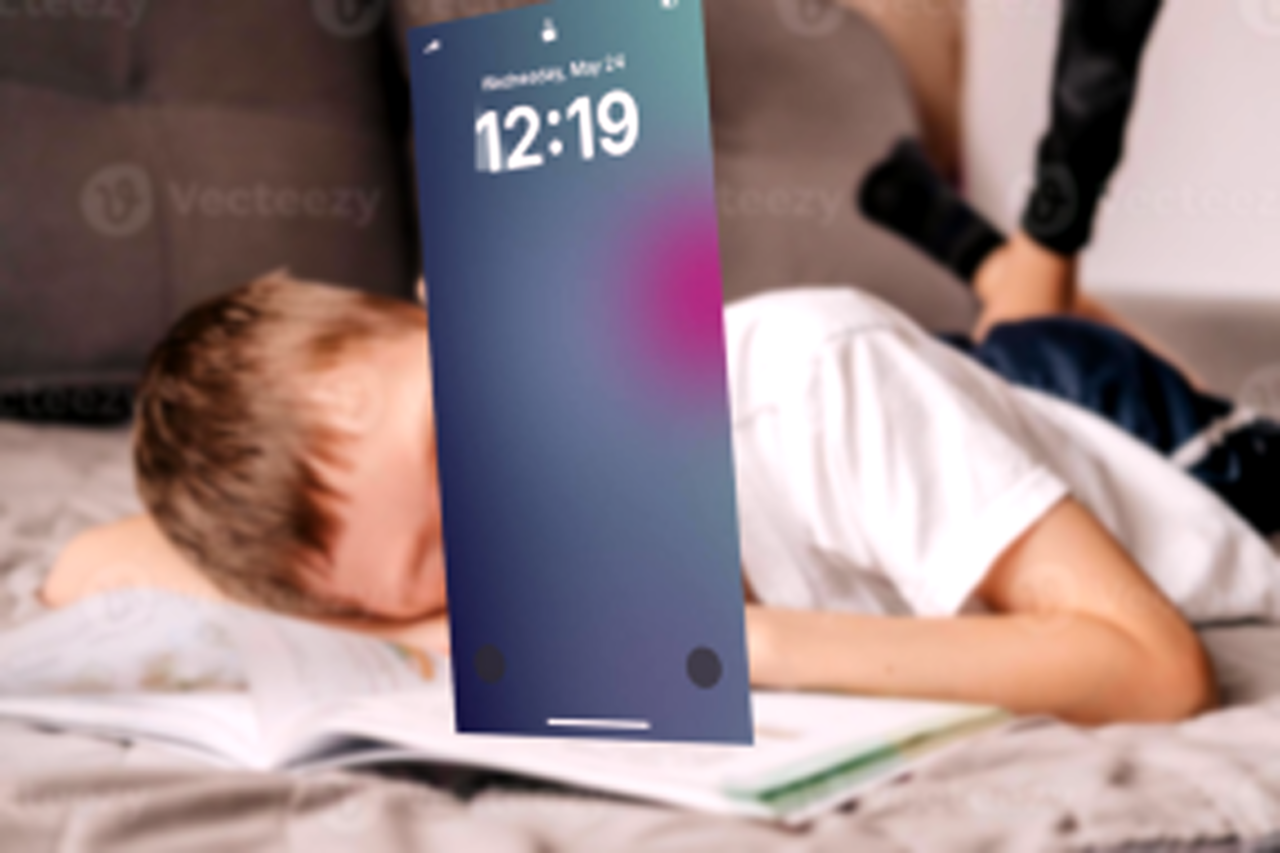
12:19
